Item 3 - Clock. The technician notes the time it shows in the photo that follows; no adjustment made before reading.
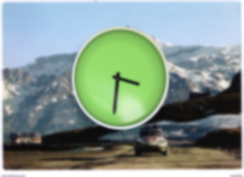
3:31
